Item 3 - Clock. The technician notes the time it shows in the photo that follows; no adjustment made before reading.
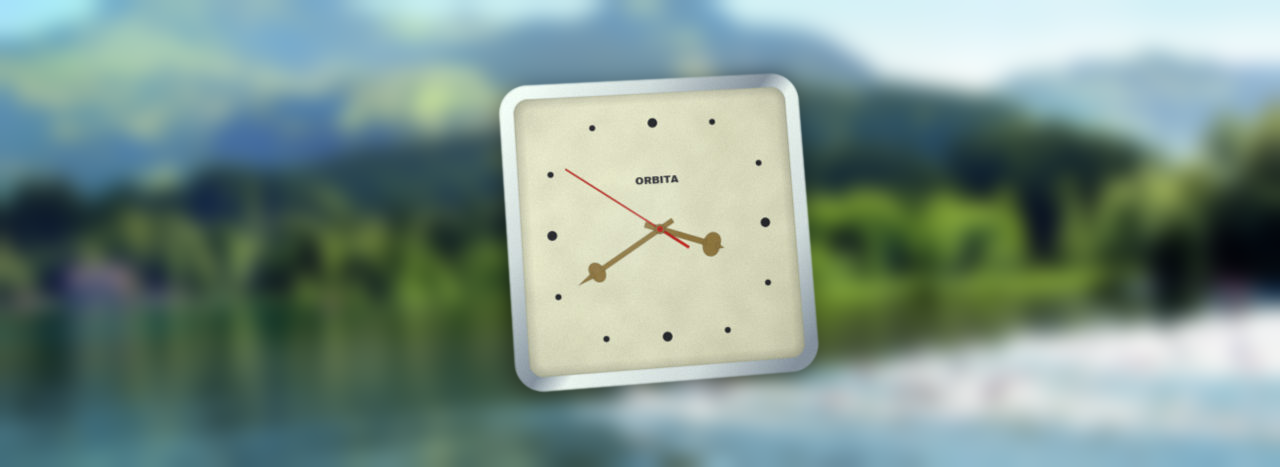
3:39:51
